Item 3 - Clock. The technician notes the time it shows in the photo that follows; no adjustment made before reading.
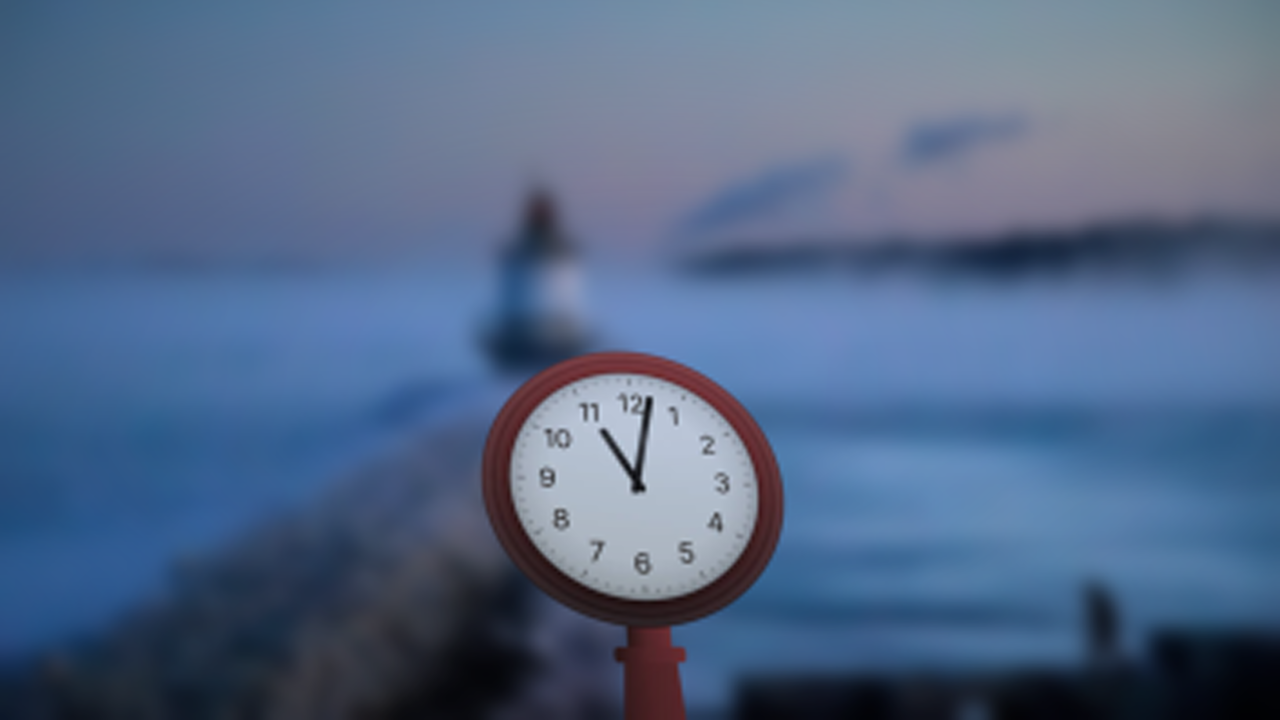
11:02
